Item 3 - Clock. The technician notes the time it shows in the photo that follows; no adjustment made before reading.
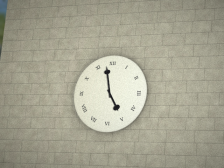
4:58
